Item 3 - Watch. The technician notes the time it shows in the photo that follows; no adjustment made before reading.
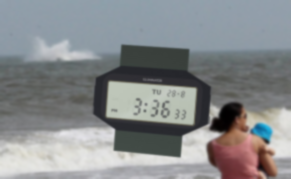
3:36
